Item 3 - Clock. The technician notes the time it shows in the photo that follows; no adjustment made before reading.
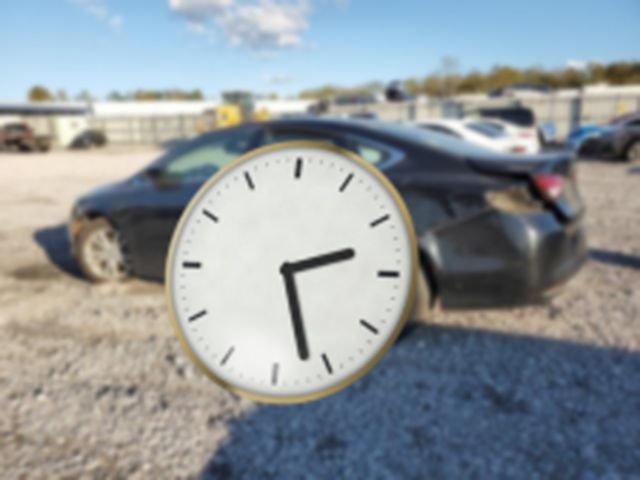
2:27
